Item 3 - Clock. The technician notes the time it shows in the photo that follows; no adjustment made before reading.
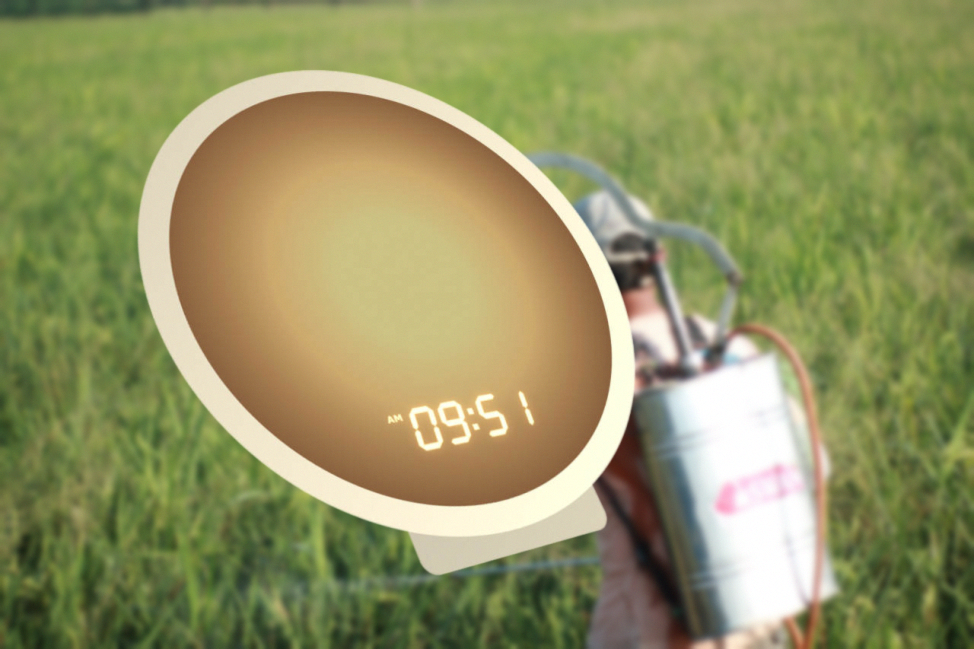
9:51
